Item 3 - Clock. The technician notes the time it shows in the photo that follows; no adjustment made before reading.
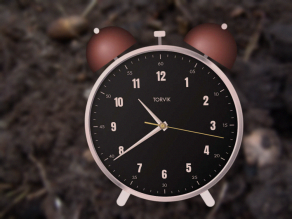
10:39:17
